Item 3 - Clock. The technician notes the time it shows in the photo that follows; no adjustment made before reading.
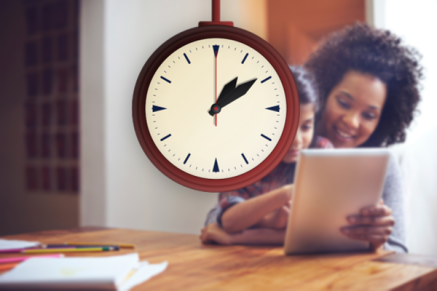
1:09:00
